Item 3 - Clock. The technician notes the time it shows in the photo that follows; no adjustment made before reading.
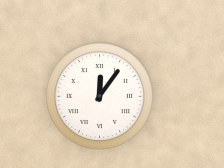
12:06
